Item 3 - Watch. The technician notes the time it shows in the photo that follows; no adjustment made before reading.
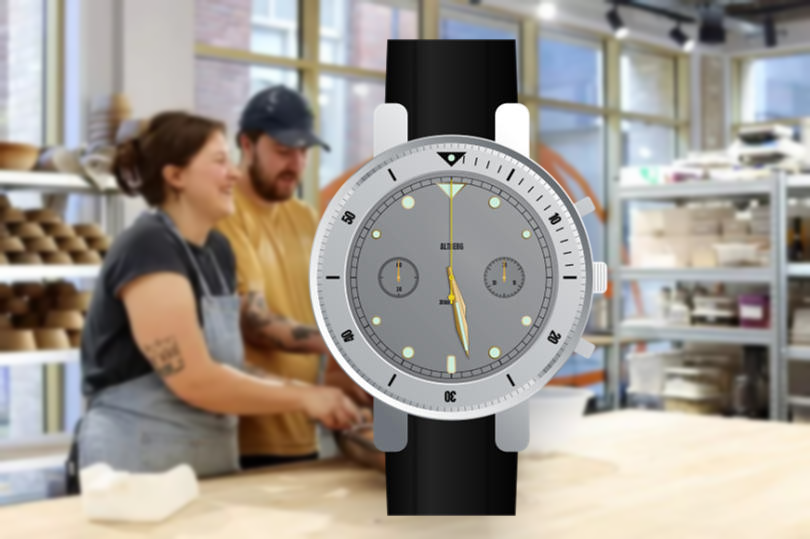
5:28
